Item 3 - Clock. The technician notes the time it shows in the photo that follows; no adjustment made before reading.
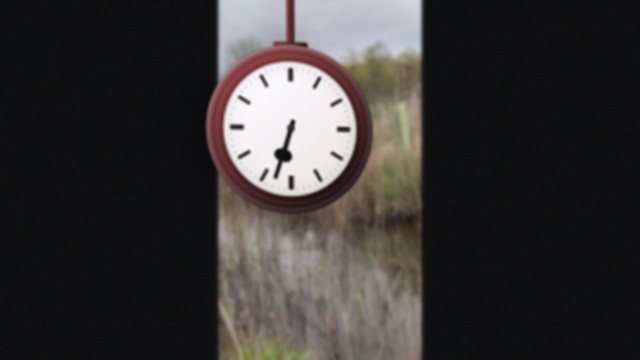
6:33
